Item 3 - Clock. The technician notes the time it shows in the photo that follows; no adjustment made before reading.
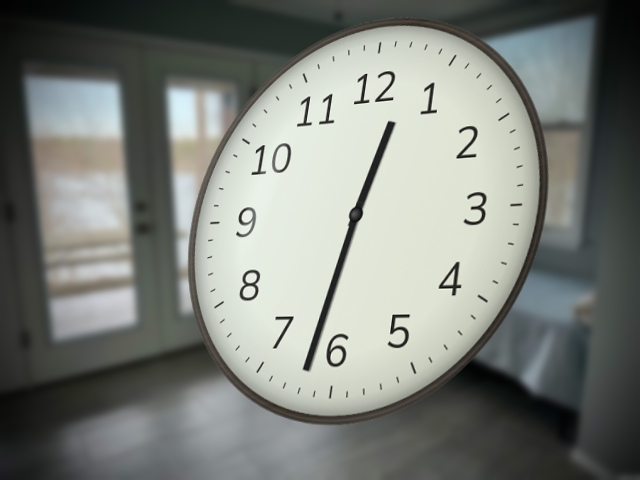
12:32
